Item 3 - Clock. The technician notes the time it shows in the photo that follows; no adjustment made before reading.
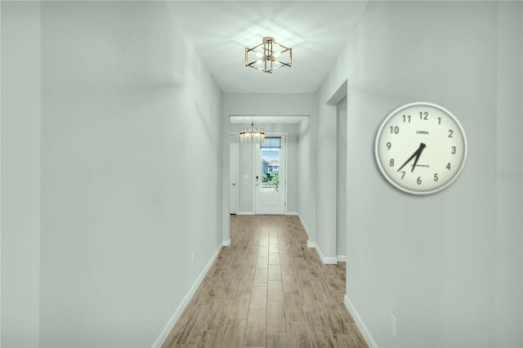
6:37
